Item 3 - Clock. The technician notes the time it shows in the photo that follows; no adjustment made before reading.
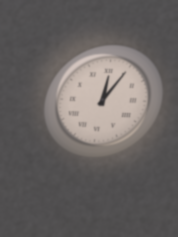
12:05
